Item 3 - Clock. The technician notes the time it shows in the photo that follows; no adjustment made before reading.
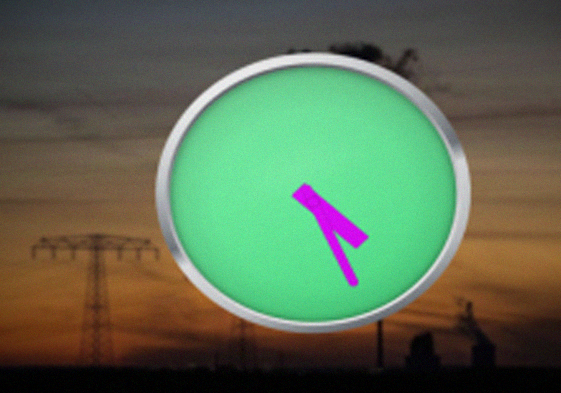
4:26
